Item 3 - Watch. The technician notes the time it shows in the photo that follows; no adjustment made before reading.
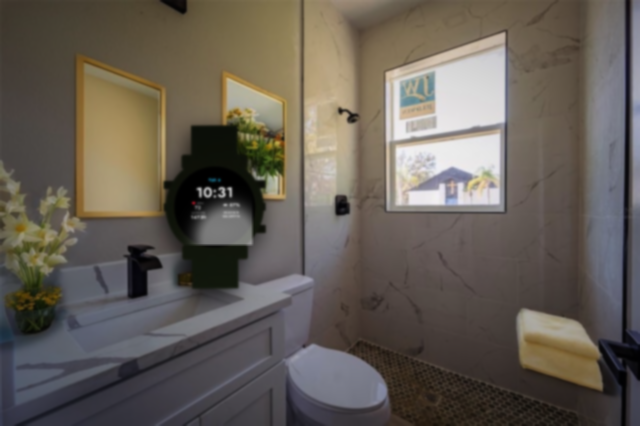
10:31
